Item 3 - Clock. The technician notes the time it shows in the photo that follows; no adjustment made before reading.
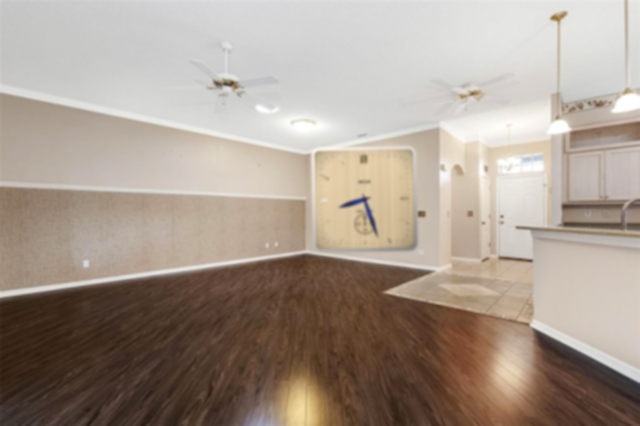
8:27
